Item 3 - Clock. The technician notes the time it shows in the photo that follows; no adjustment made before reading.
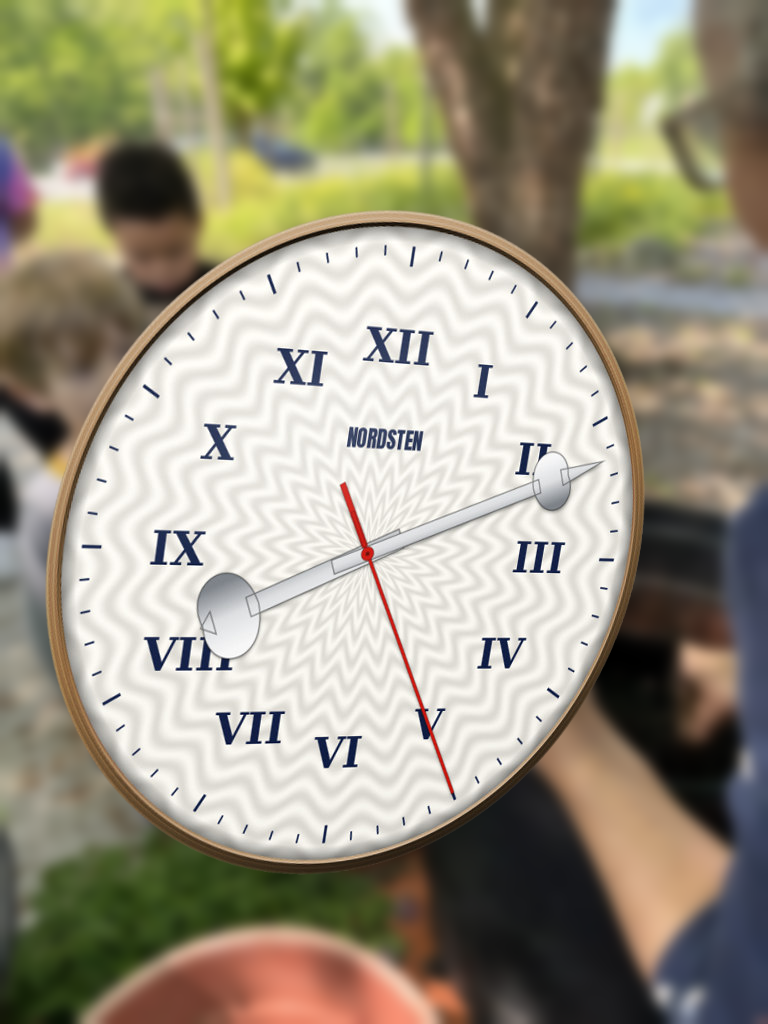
8:11:25
